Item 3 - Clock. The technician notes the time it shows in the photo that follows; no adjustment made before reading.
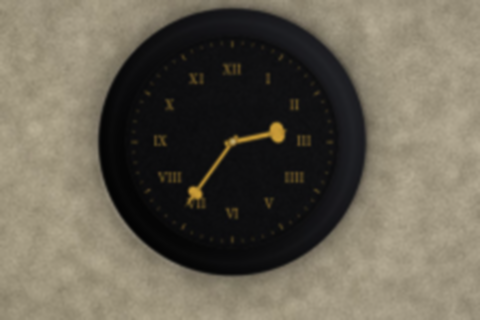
2:36
